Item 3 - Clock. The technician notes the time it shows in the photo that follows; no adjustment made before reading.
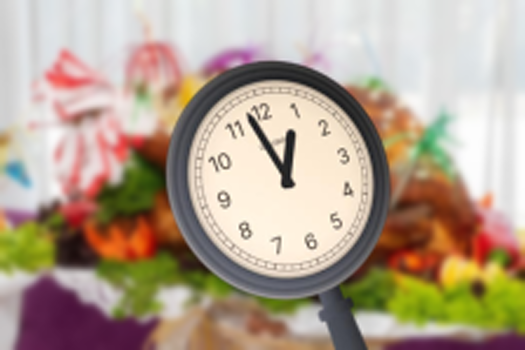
12:58
